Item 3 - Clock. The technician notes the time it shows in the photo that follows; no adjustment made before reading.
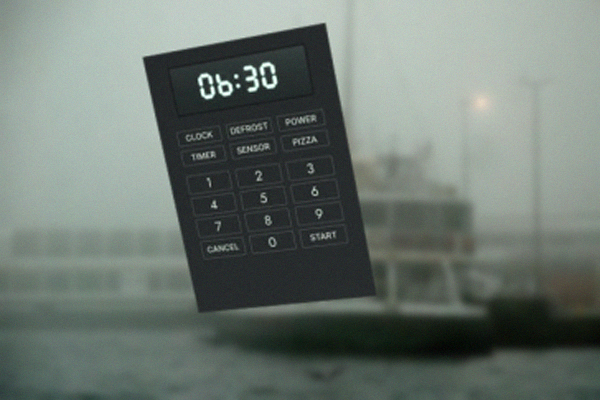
6:30
